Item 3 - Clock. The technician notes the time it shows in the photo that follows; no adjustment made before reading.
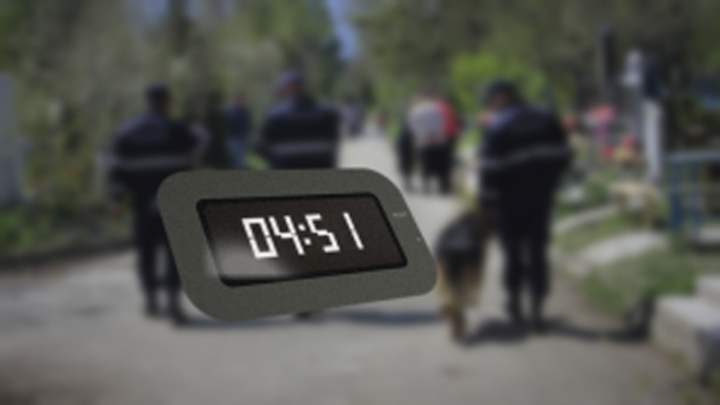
4:51
